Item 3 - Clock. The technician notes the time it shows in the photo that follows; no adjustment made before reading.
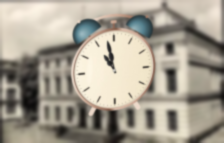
10:58
